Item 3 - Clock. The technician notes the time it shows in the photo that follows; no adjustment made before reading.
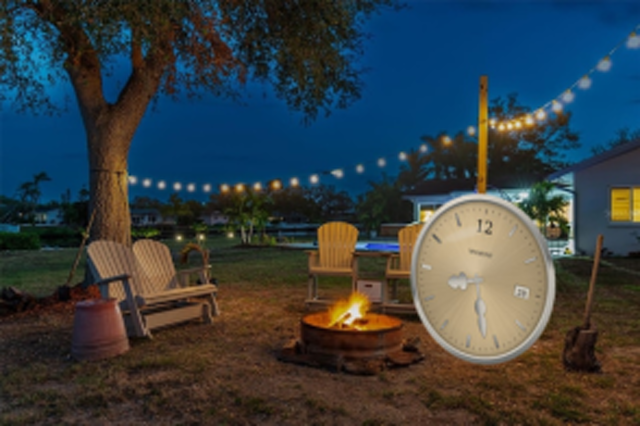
8:27
